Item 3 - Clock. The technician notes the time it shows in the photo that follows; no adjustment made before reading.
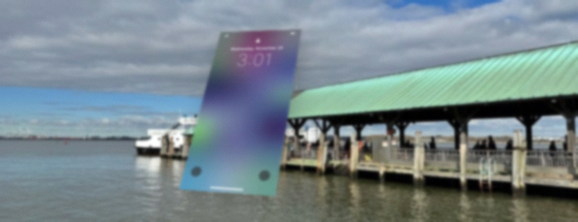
3:01
